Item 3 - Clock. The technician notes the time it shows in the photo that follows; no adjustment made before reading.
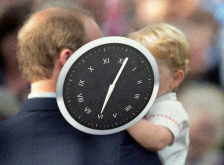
6:01
